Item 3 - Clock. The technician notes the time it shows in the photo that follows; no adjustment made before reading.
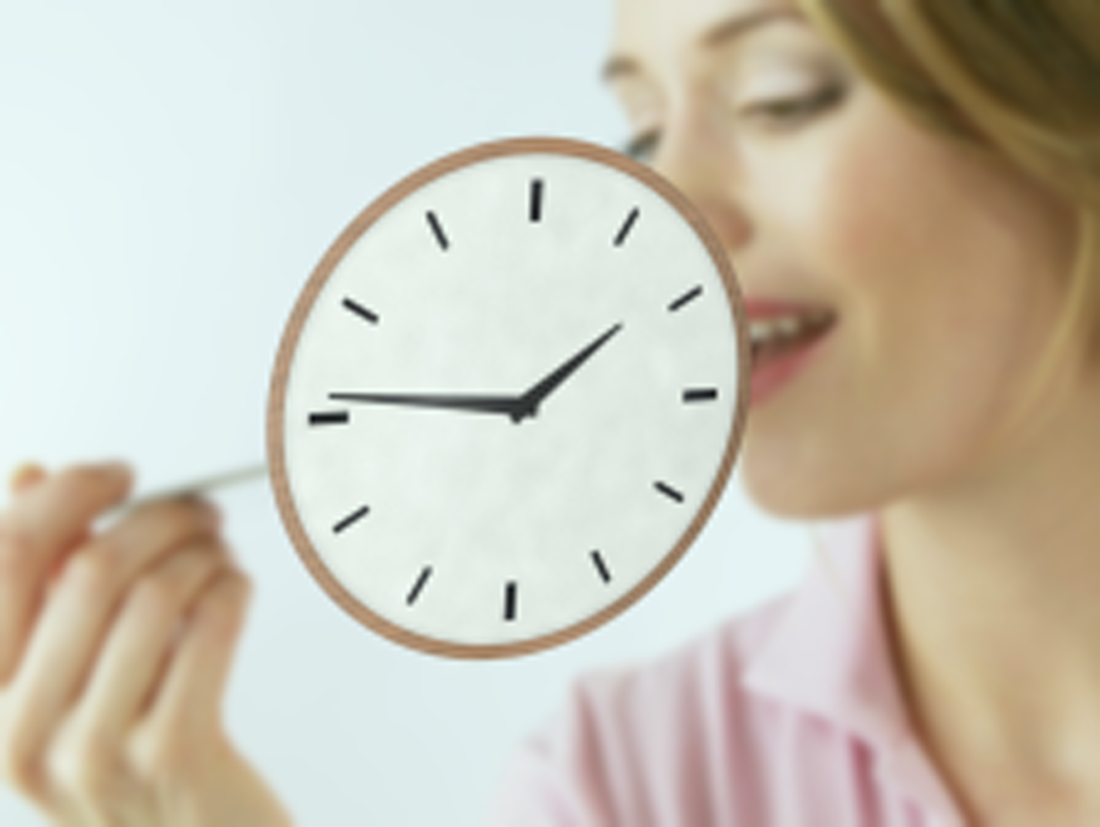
1:46
